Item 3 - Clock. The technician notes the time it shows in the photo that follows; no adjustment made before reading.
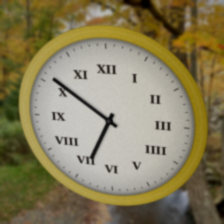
6:51
